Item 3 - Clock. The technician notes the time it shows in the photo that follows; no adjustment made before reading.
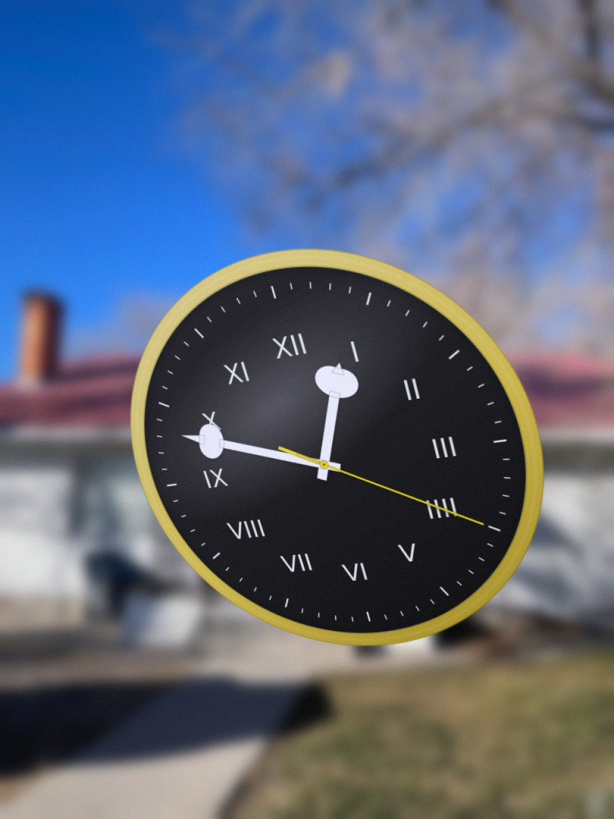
12:48:20
